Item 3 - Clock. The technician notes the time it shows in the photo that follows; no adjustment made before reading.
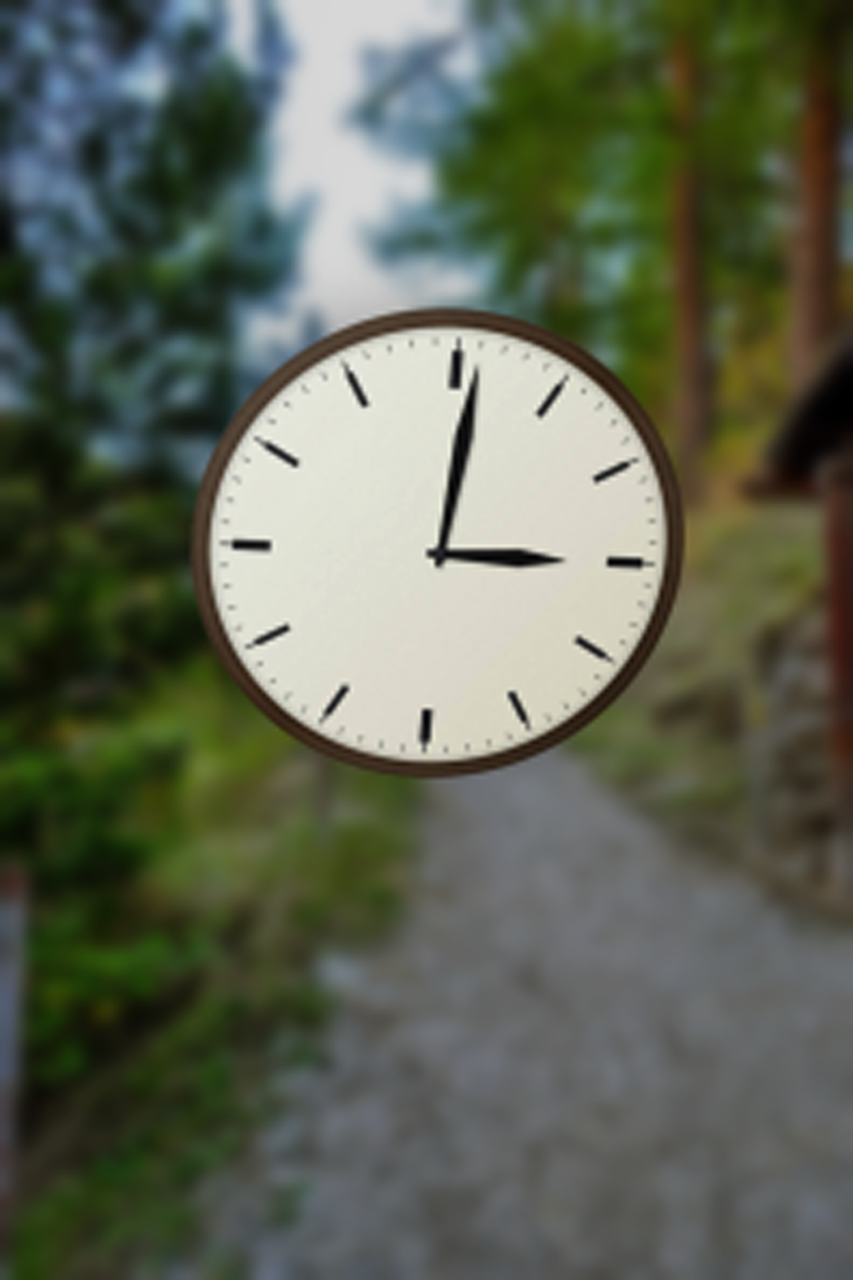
3:01
